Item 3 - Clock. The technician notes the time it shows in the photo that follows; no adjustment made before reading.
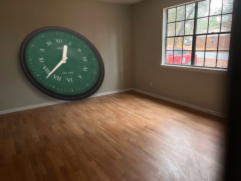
12:38
